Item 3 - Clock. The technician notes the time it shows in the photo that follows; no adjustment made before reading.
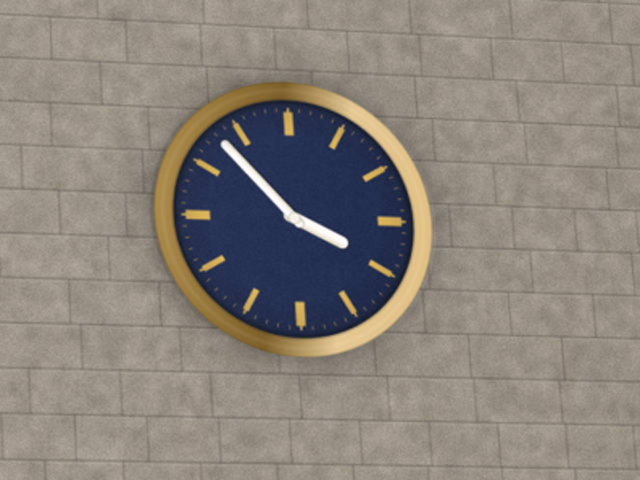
3:53
